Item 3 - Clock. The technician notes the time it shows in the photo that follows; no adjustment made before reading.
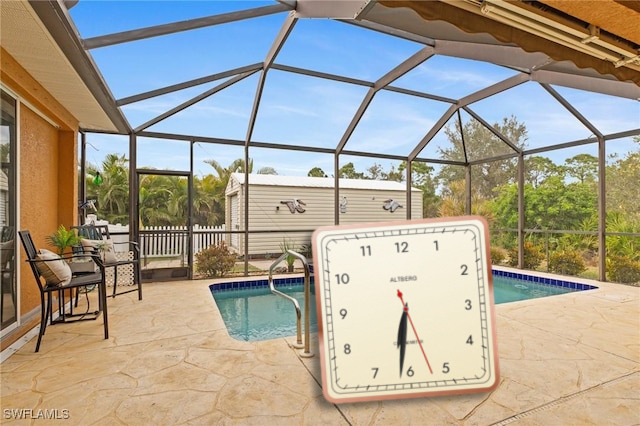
6:31:27
